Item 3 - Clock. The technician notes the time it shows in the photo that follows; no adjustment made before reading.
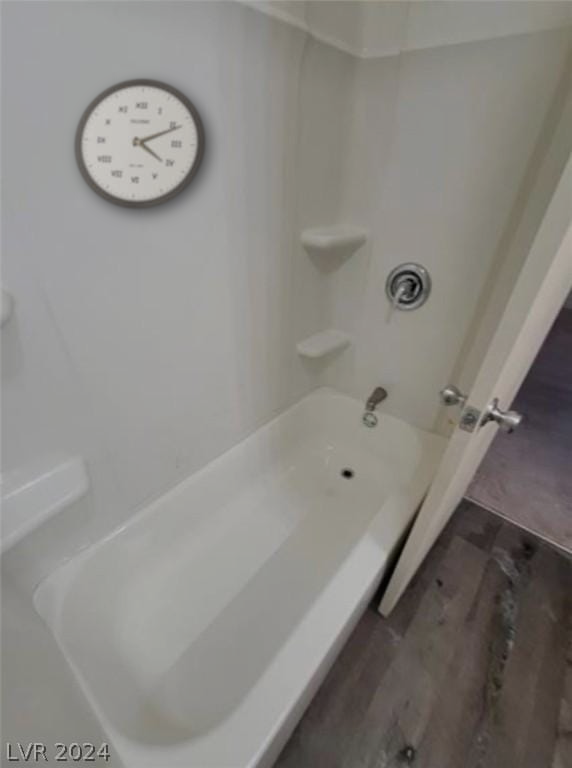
4:11
